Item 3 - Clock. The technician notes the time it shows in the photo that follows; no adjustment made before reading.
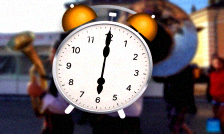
6:00
